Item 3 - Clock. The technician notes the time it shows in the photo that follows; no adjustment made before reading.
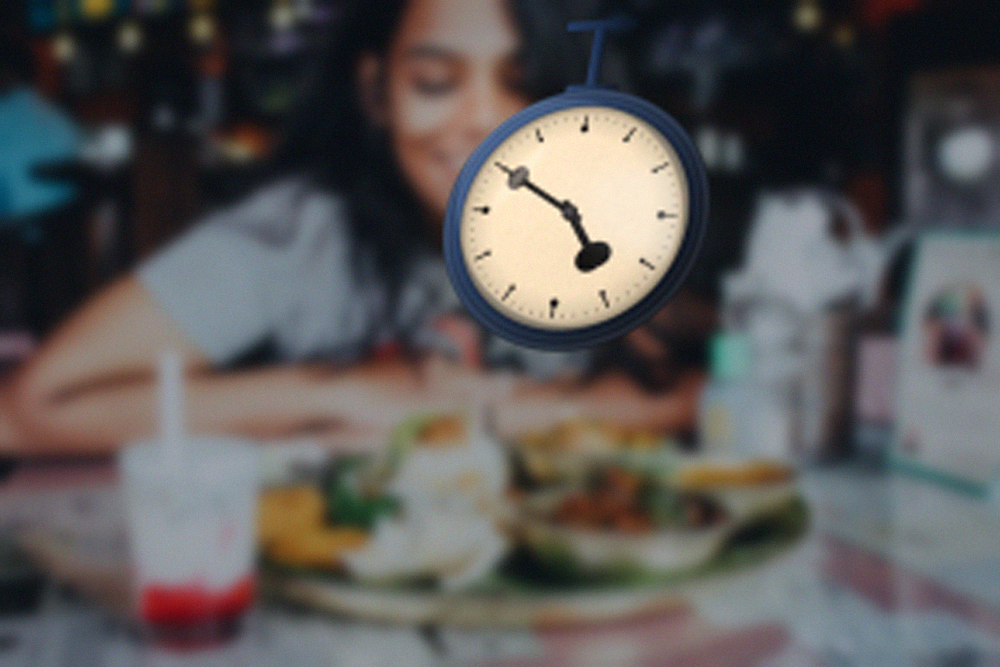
4:50
